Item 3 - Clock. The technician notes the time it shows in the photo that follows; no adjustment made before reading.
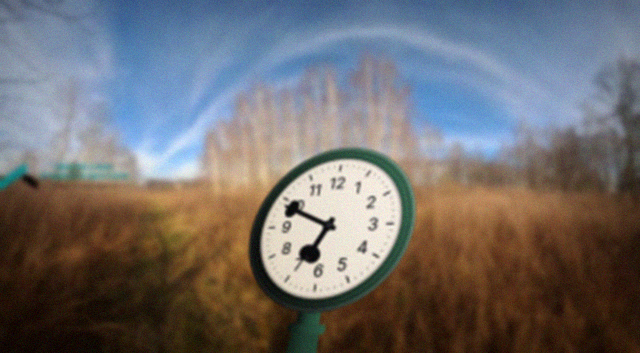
6:49
